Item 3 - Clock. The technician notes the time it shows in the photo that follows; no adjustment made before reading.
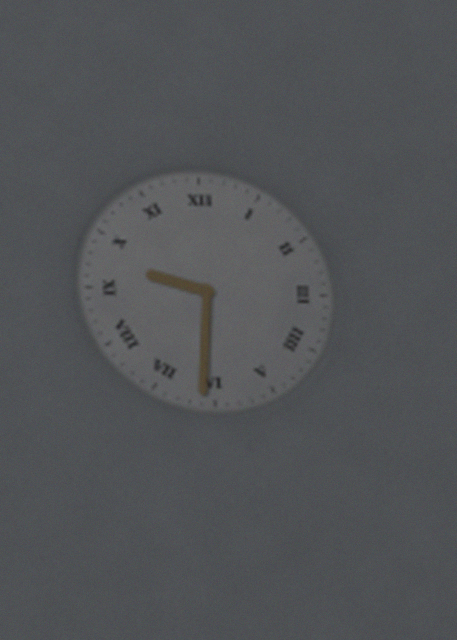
9:31
